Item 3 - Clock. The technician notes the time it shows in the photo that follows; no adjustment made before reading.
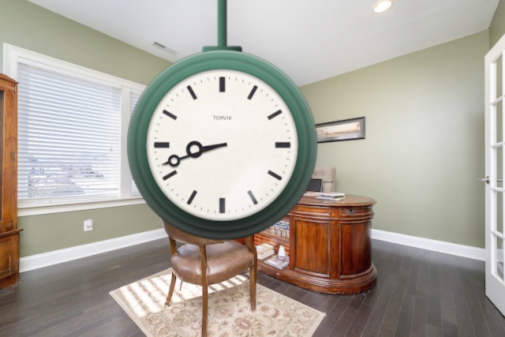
8:42
